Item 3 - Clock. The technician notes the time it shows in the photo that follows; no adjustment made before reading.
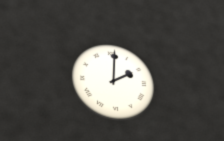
2:01
